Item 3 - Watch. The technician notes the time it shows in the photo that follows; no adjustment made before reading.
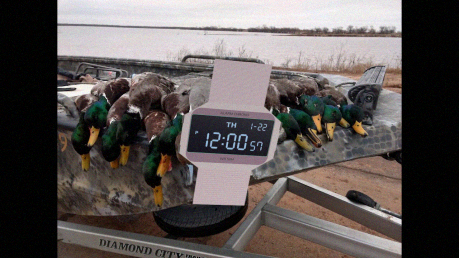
12:00:57
